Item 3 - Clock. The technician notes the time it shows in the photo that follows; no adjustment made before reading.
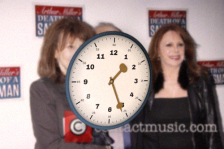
1:26
